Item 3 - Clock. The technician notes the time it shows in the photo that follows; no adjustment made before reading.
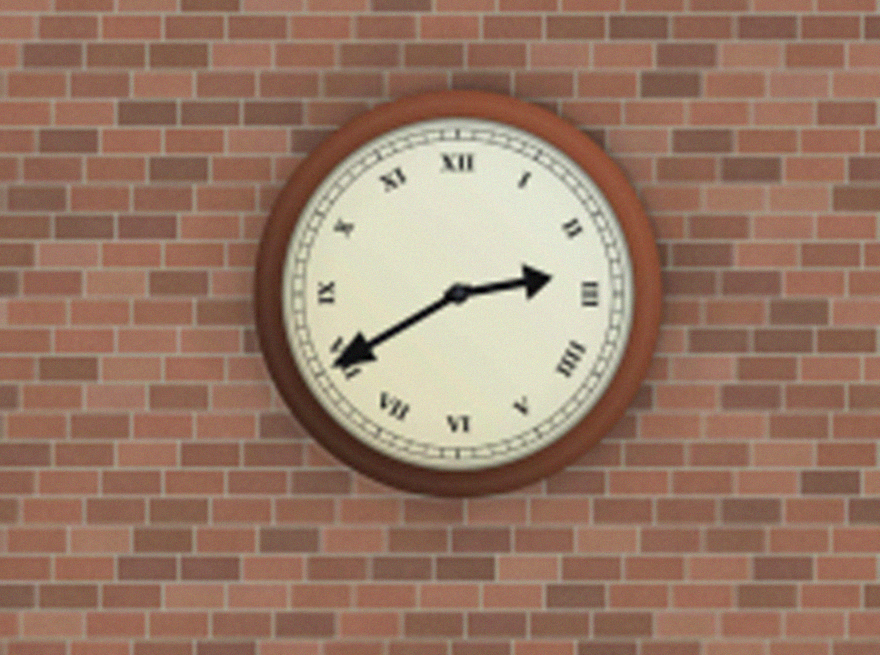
2:40
